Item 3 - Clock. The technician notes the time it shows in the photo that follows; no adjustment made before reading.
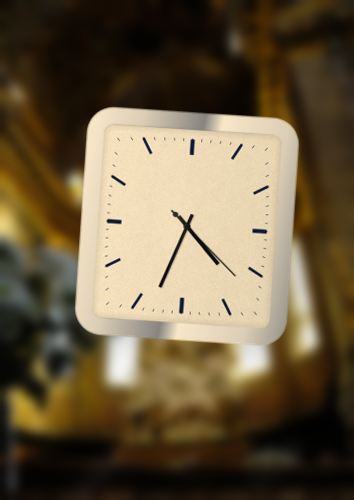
4:33:22
